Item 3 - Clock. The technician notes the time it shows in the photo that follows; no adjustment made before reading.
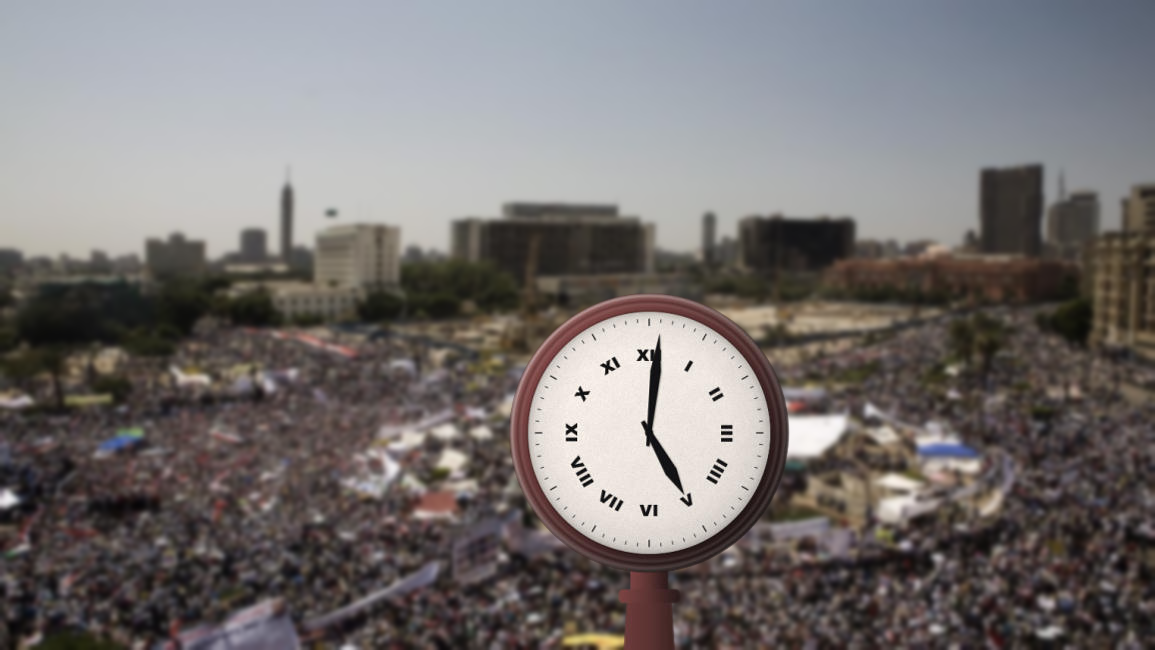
5:01
